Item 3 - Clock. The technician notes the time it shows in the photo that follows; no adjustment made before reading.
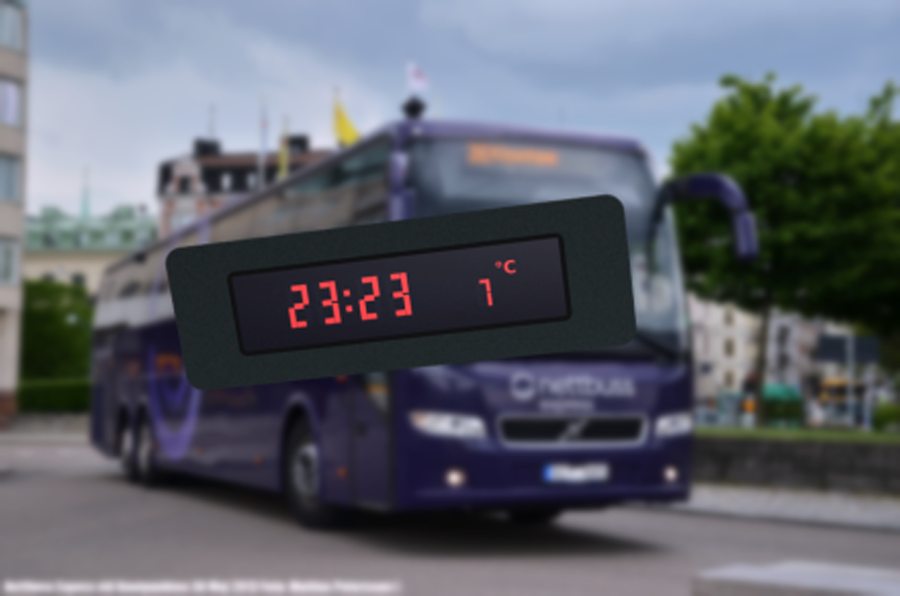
23:23
